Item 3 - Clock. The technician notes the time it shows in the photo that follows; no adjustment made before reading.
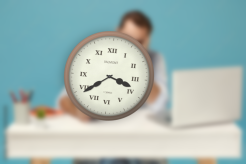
3:39
